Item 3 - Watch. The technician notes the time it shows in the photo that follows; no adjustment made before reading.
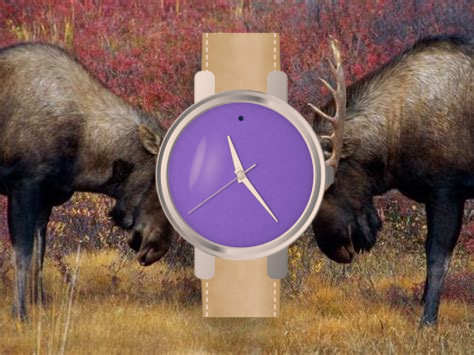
11:23:39
